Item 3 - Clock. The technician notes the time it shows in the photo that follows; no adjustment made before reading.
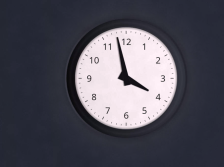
3:58
